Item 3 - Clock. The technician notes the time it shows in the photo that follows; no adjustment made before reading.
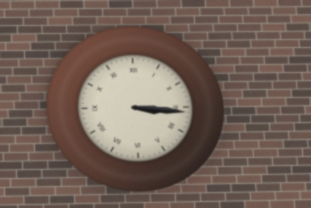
3:16
